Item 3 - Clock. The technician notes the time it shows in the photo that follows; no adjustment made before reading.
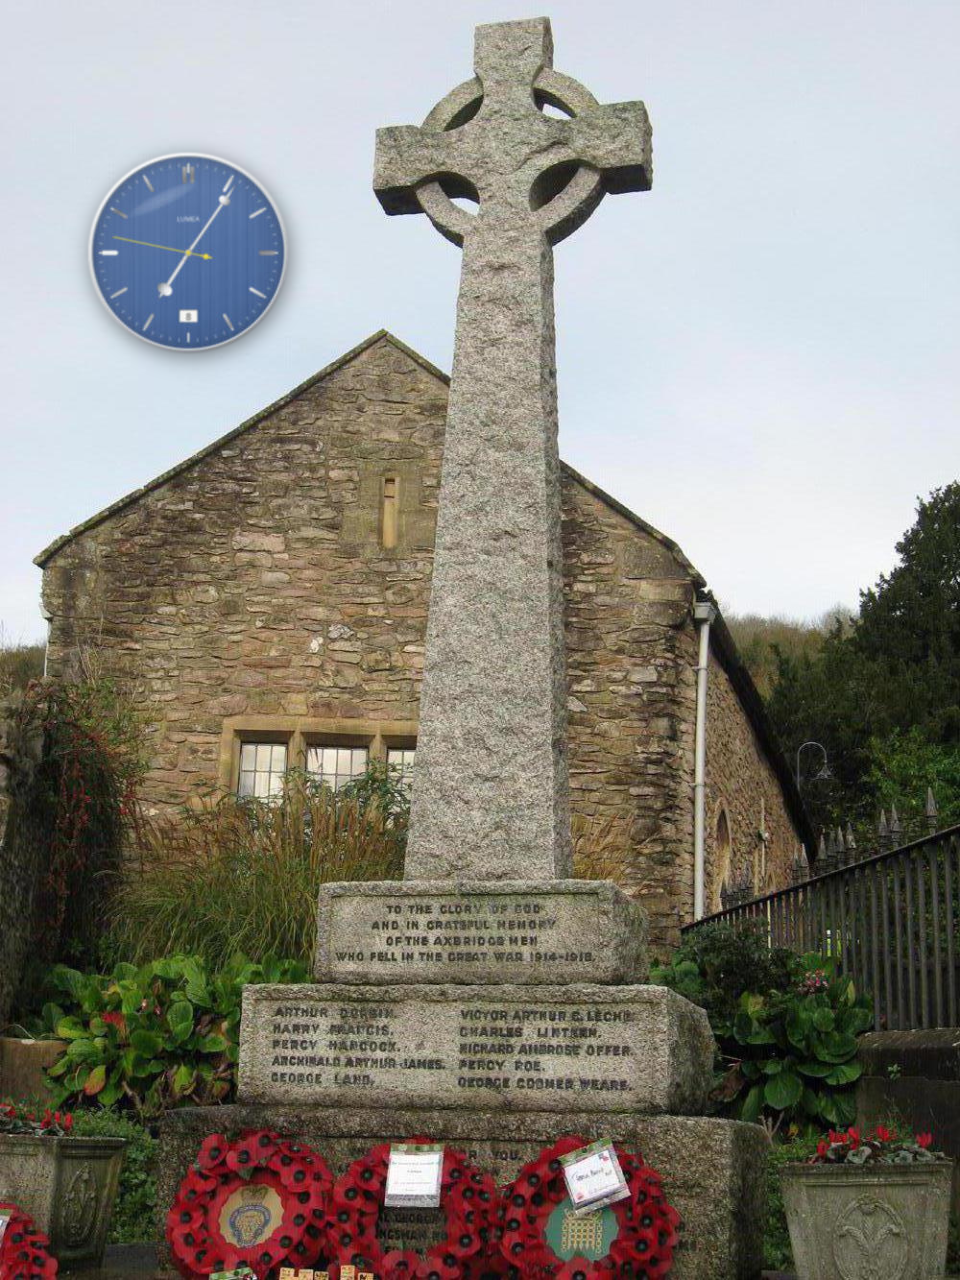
7:05:47
